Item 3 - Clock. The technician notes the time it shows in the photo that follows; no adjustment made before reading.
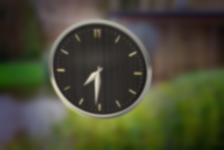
7:31
